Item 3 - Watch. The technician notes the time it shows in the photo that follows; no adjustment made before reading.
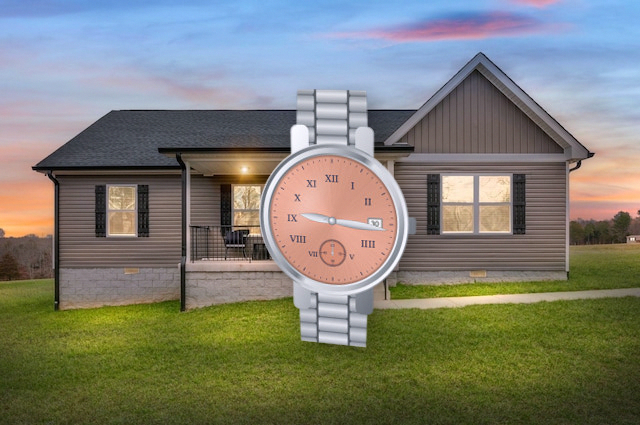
9:16
